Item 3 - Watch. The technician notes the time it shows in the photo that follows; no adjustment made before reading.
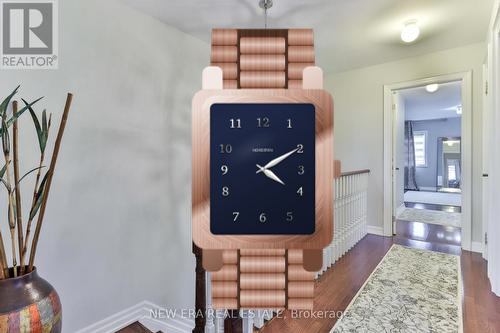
4:10
